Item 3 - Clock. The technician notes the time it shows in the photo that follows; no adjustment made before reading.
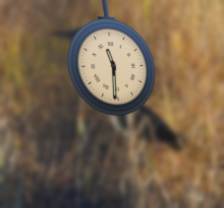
11:31
